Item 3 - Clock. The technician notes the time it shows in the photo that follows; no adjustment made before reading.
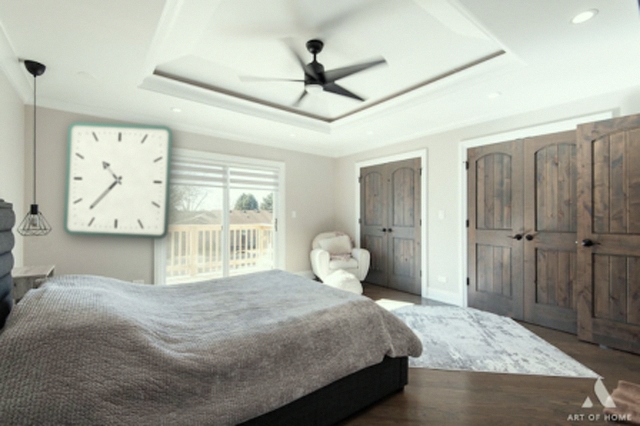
10:37
